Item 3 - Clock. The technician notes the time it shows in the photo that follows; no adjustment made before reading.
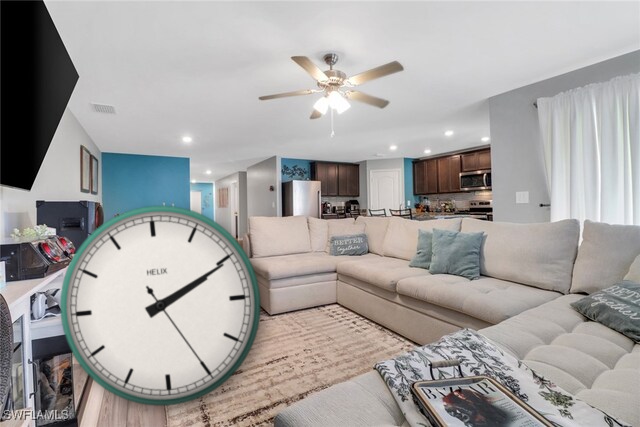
2:10:25
